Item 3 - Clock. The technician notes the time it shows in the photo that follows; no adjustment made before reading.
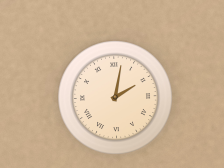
2:02
